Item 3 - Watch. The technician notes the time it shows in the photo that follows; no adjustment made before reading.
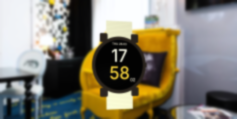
17:58
